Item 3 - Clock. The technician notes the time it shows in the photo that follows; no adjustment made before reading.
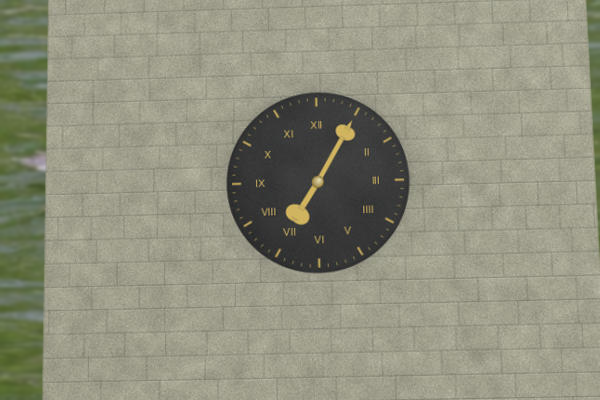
7:05
